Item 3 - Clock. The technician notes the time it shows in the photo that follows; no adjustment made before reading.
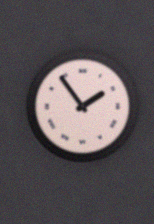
1:54
